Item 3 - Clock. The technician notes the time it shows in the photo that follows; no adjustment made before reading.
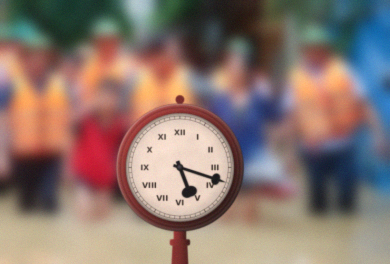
5:18
